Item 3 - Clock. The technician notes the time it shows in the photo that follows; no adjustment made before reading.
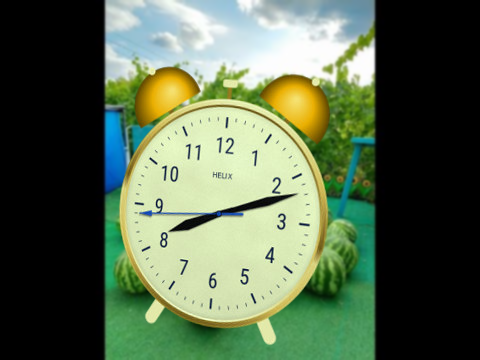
8:11:44
